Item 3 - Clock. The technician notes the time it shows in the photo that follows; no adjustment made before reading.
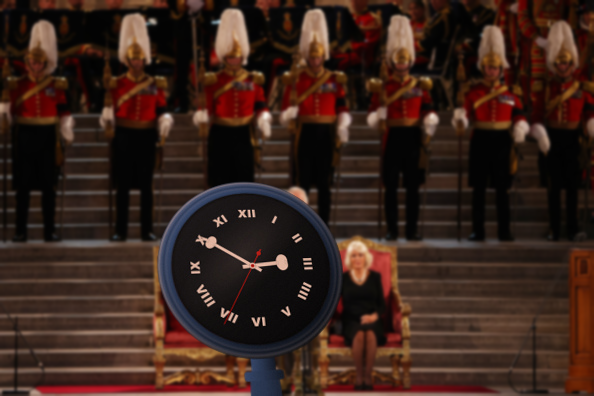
2:50:35
